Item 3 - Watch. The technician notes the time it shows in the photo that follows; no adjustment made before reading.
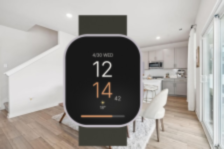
12:14
